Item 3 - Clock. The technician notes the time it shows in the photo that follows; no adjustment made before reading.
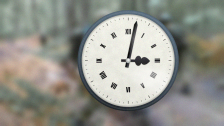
3:02
